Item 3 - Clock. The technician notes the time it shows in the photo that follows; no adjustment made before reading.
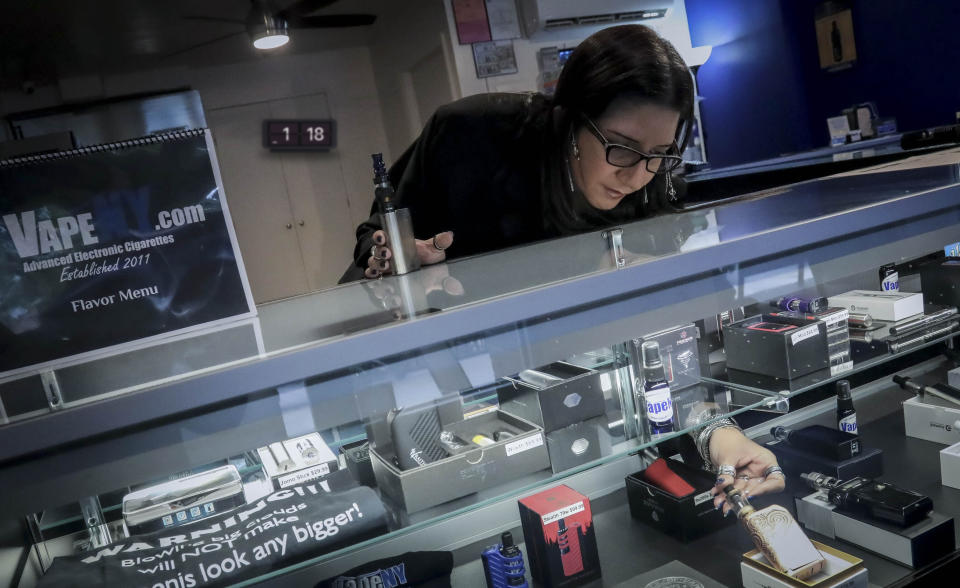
1:18
